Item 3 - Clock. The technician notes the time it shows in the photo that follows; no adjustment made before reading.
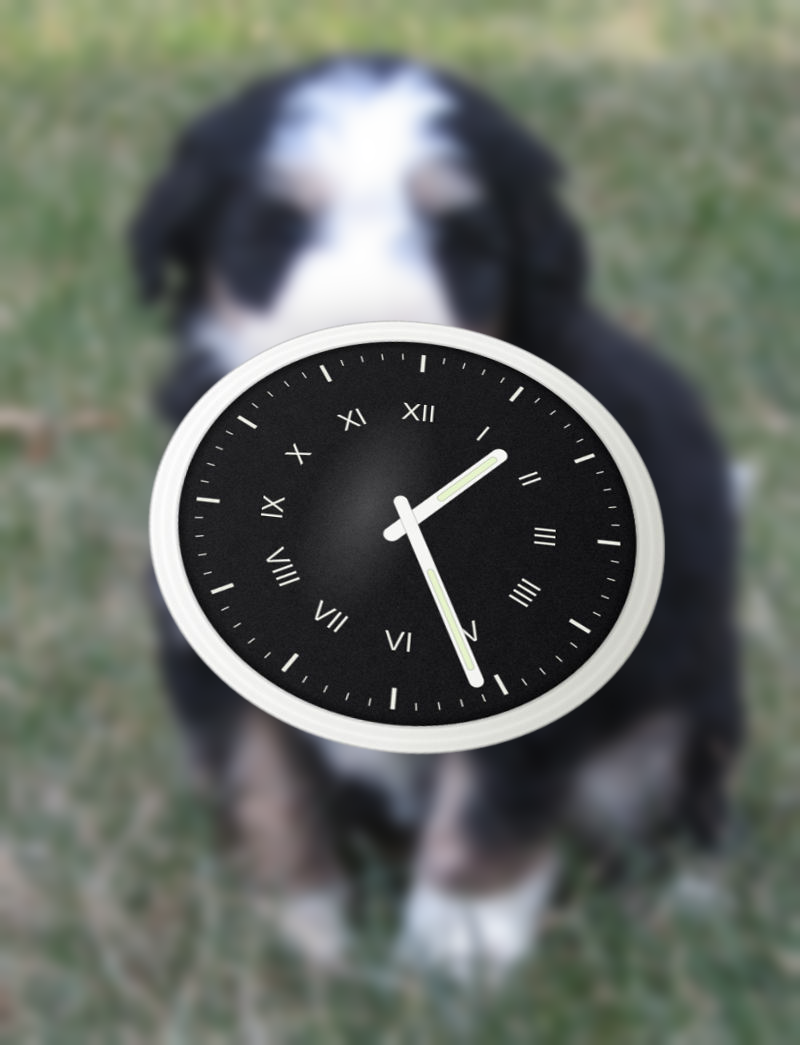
1:26
